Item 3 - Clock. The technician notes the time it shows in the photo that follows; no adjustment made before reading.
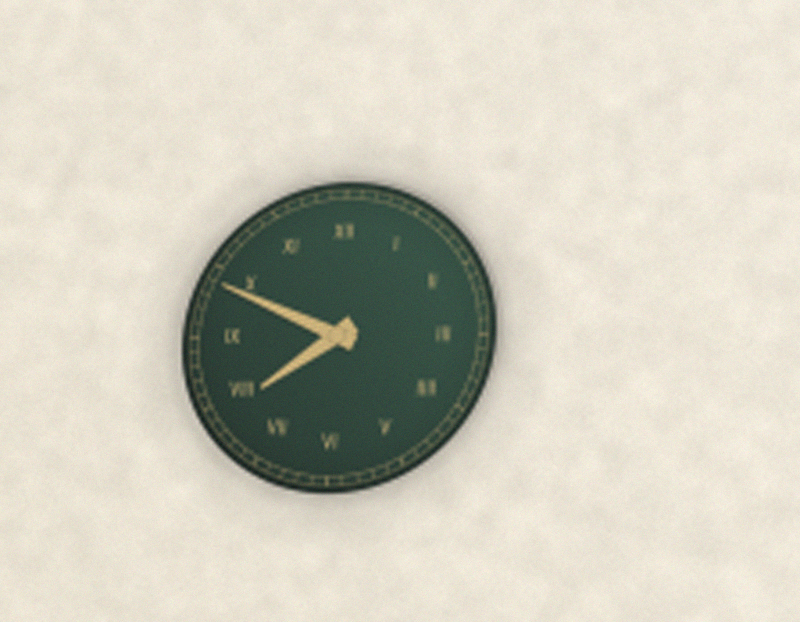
7:49
